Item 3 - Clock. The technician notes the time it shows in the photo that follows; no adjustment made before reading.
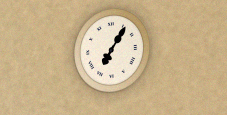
7:06
